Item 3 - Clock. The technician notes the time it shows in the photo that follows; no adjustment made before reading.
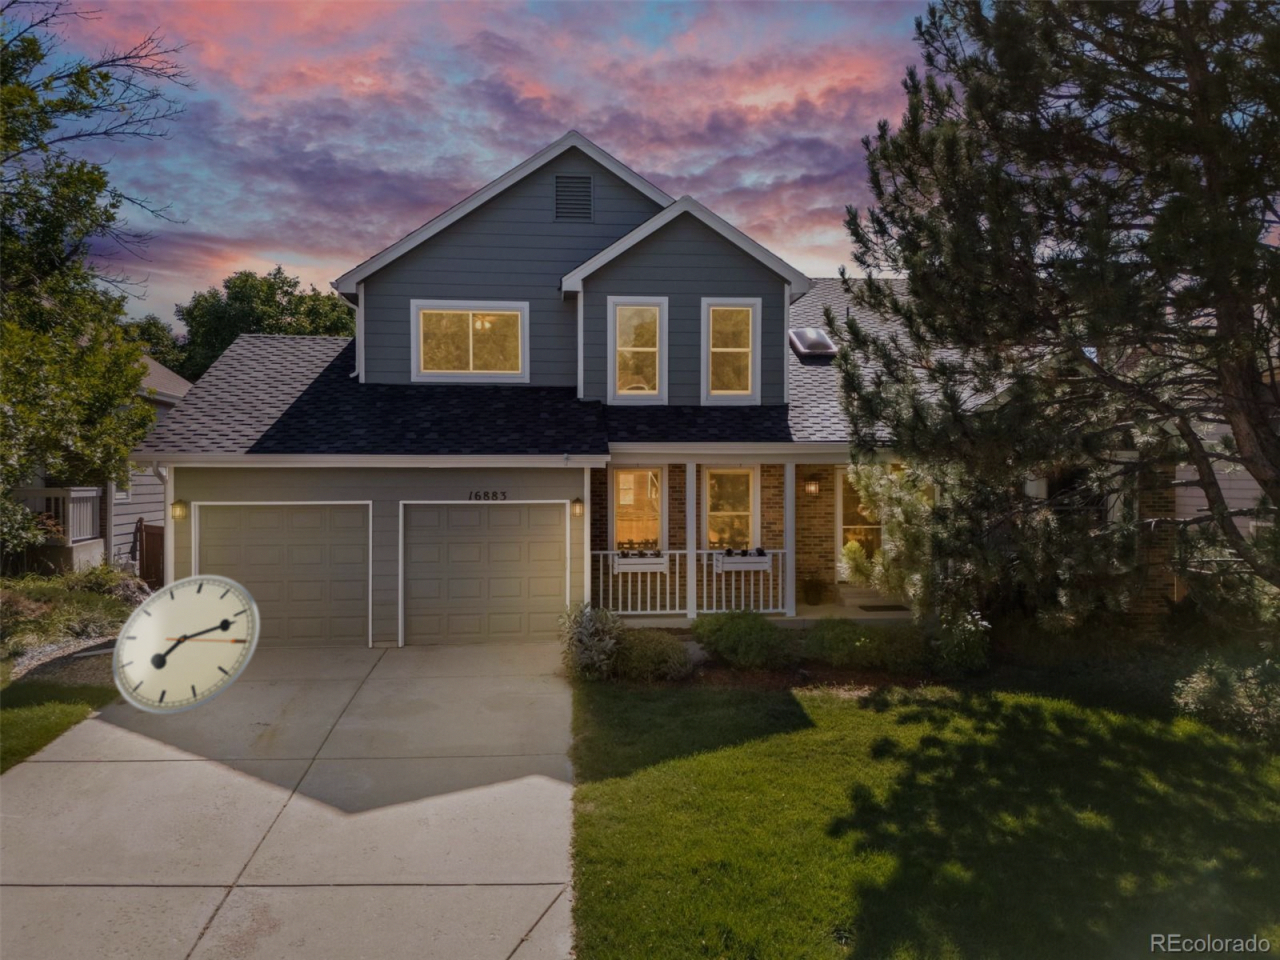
7:11:15
